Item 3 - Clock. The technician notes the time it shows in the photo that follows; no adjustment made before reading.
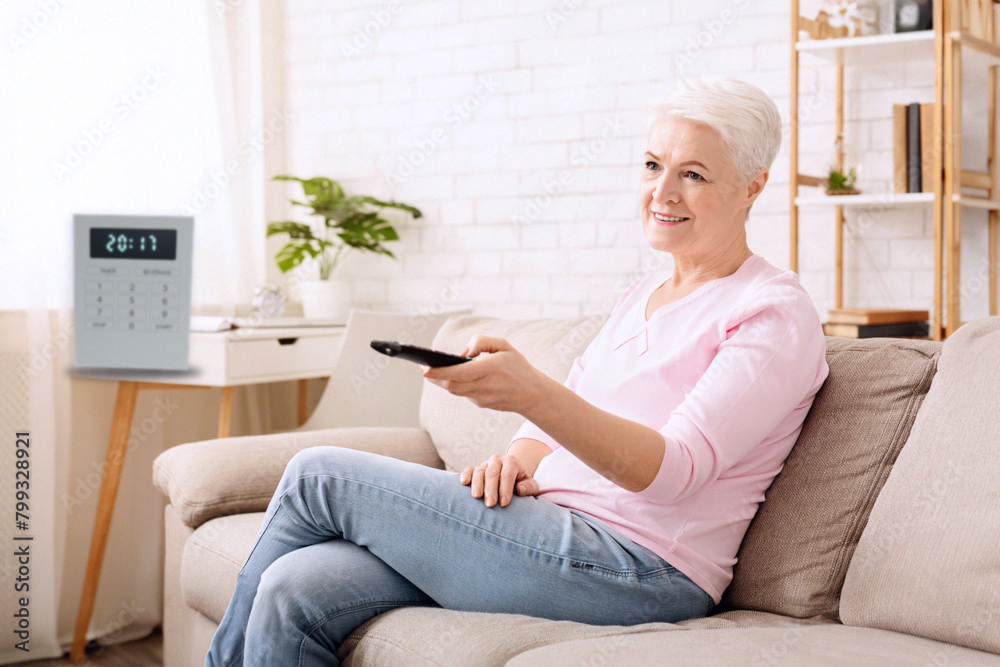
20:17
